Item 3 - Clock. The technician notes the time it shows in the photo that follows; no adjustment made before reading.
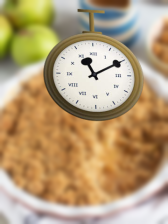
11:10
